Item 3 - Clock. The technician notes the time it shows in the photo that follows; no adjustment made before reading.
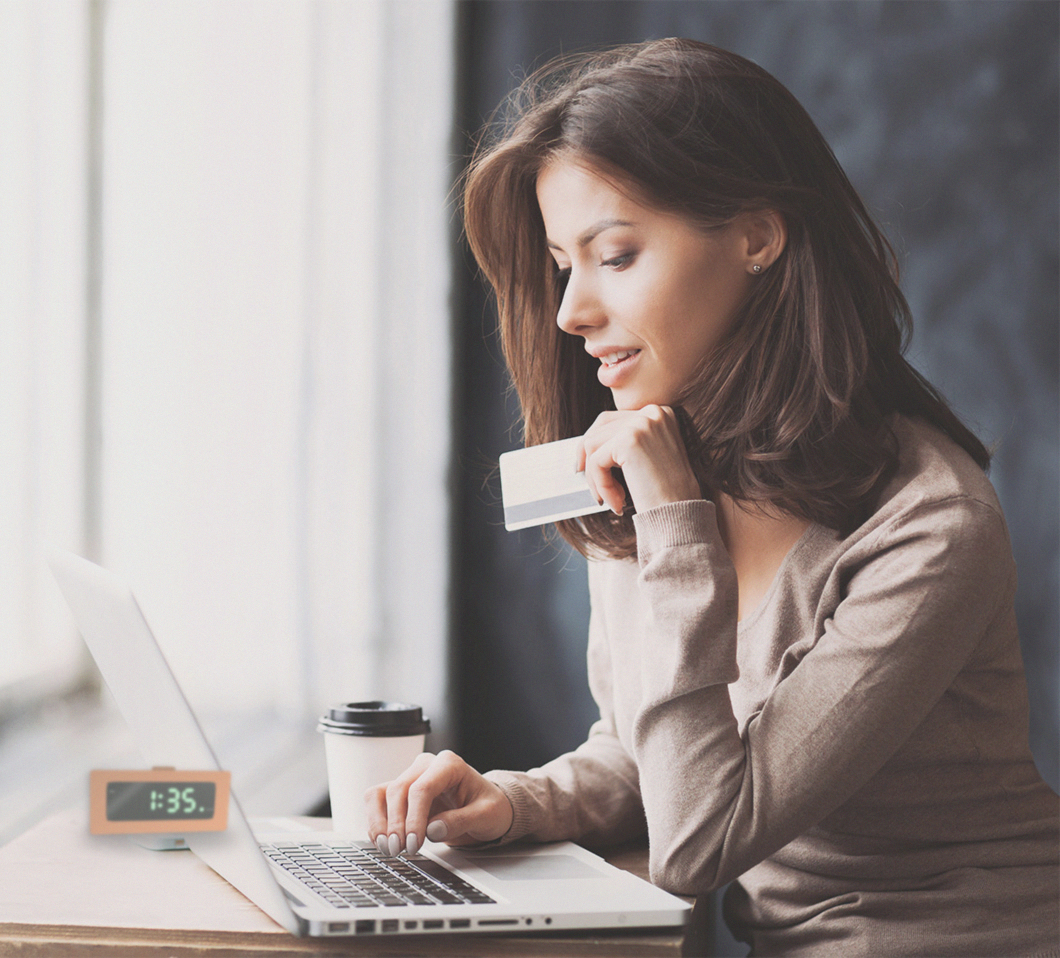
1:35
